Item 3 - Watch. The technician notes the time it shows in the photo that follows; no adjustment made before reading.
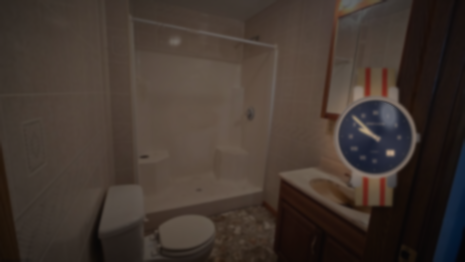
9:52
